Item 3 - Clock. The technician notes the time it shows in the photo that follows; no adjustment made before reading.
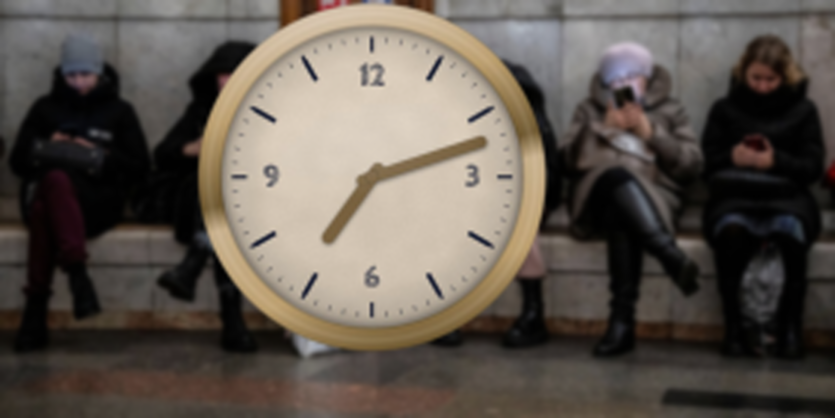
7:12
